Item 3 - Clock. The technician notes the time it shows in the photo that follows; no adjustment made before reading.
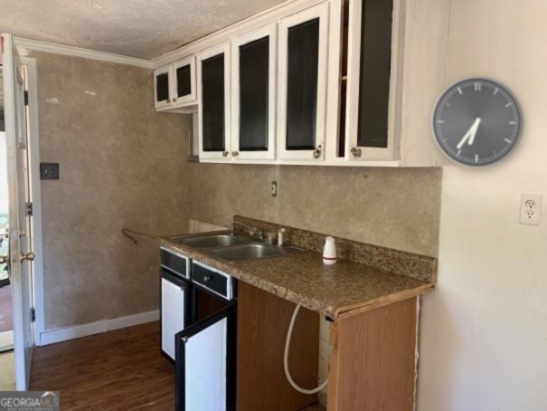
6:36
